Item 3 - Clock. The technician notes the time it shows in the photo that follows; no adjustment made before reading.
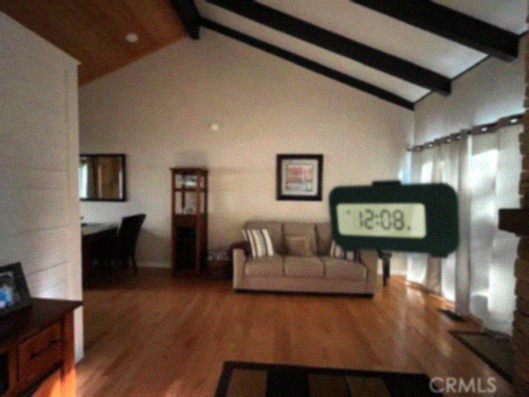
12:08
